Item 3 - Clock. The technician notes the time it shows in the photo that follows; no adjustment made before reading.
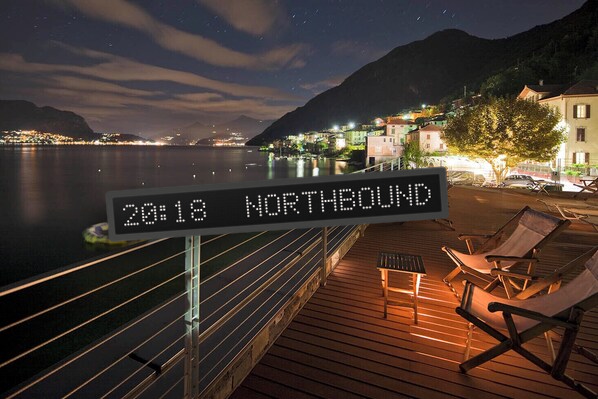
20:18
